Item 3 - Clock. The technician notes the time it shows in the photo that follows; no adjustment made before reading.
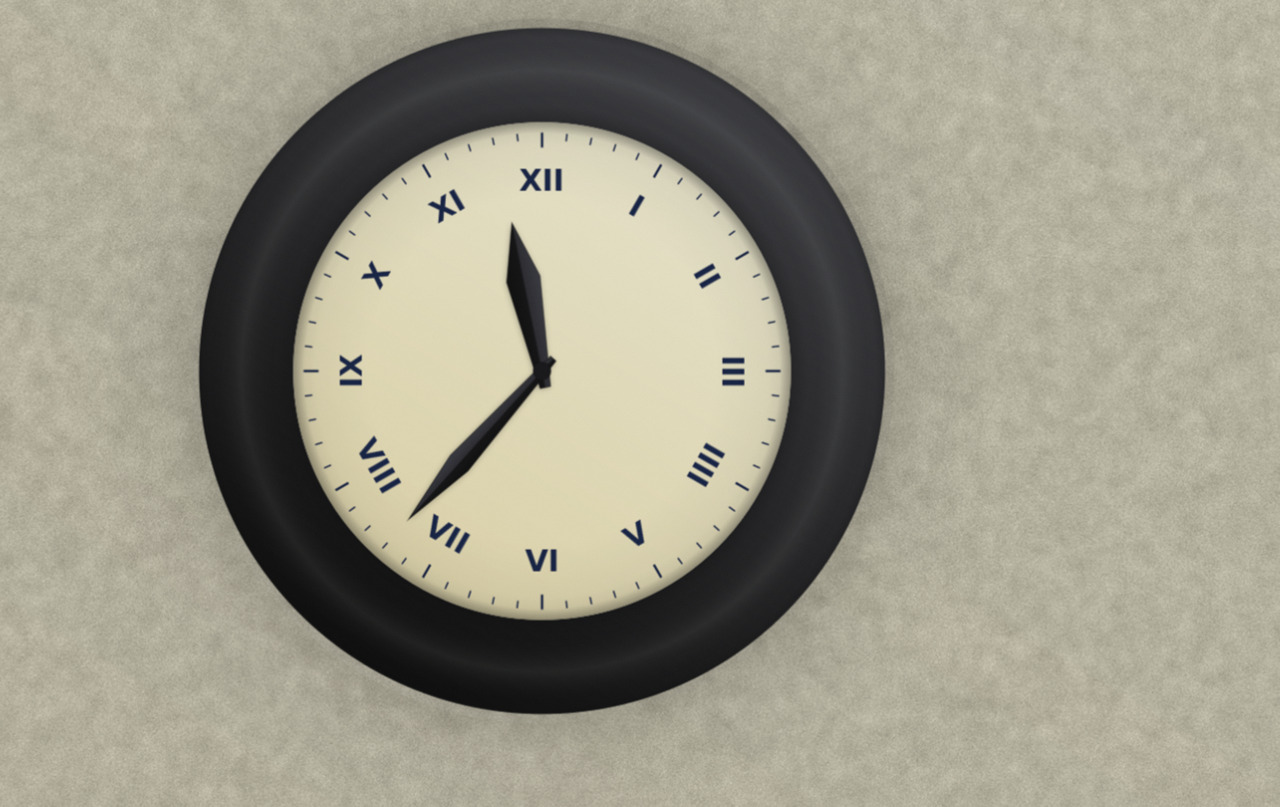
11:37
